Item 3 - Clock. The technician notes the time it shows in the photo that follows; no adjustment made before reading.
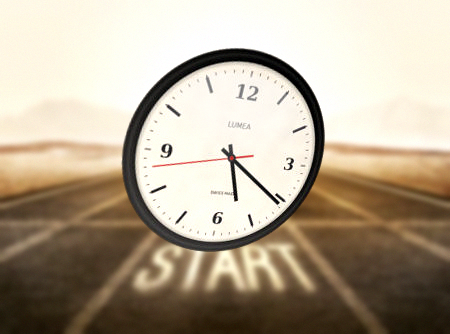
5:20:43
